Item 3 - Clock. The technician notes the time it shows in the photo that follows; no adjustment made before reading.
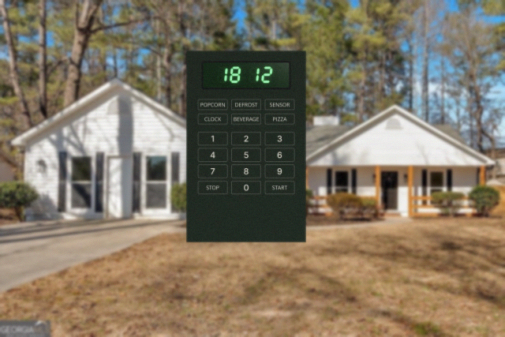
18:12
